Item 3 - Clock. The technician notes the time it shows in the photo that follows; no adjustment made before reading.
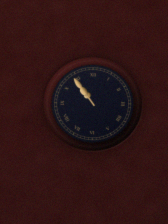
10:54
